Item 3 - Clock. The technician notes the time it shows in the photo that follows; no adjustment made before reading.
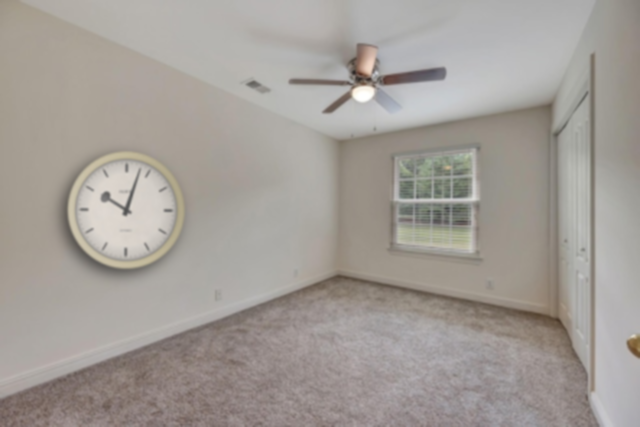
10:03
